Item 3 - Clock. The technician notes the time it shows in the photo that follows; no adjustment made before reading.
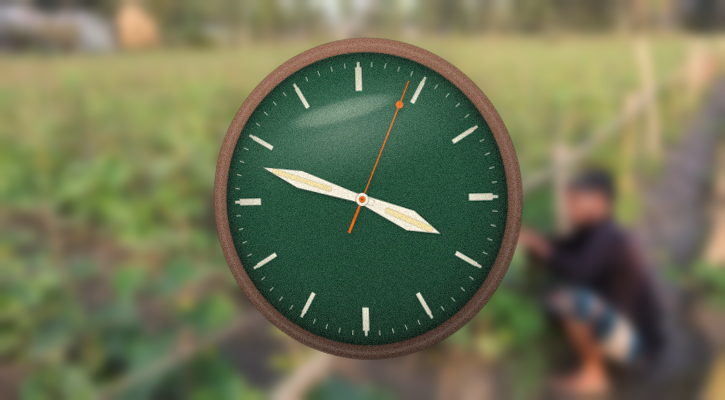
3:48:04
